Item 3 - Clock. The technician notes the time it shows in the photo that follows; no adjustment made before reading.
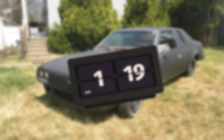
1:19
